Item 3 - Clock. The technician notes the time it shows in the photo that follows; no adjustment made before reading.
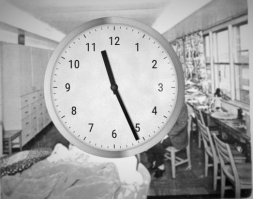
11:26
